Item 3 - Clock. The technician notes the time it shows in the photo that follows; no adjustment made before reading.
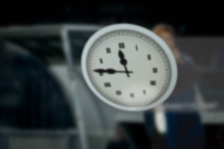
11:46
